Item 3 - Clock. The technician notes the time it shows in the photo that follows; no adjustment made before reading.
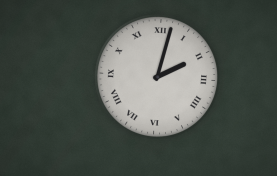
2:02
